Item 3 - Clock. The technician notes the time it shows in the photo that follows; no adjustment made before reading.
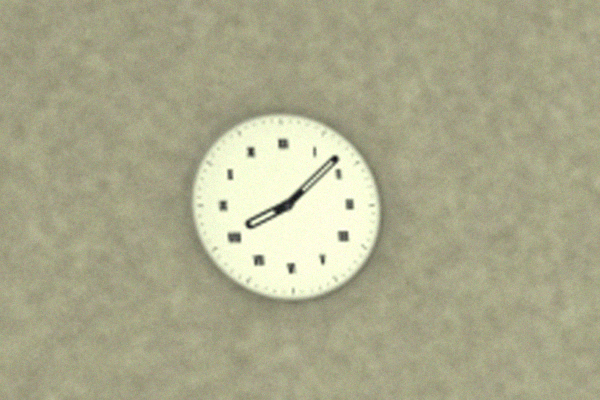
8:08
